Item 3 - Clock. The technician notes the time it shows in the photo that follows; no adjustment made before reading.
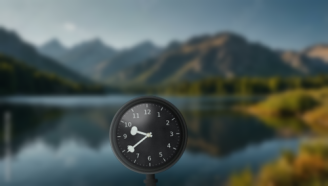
9:39
